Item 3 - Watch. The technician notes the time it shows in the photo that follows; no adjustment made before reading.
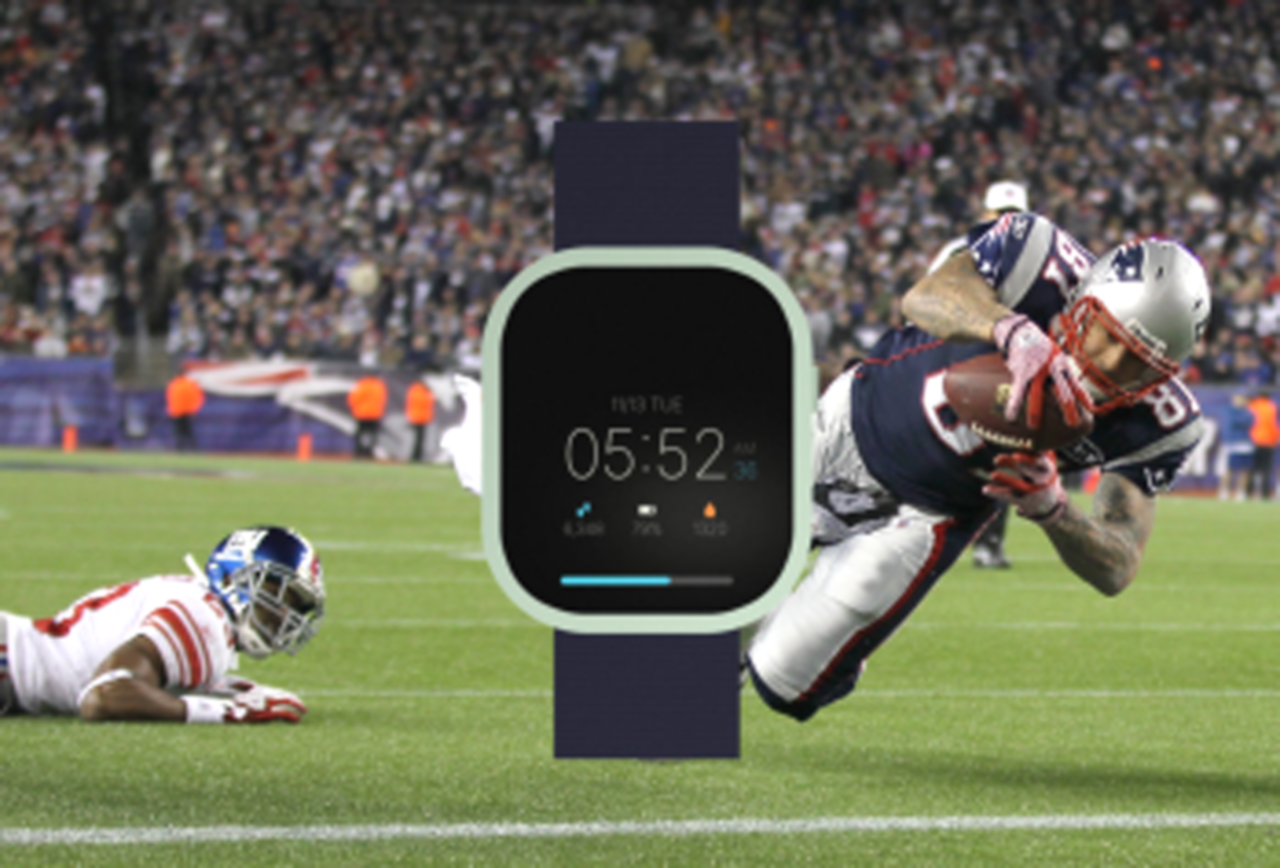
5:52
